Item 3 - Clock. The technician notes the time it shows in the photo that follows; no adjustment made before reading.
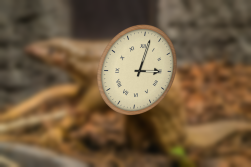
3:02
